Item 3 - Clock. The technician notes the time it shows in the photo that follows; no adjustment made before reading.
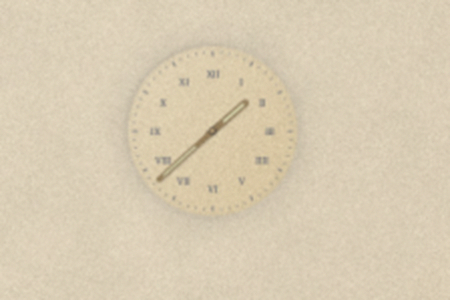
1:38
